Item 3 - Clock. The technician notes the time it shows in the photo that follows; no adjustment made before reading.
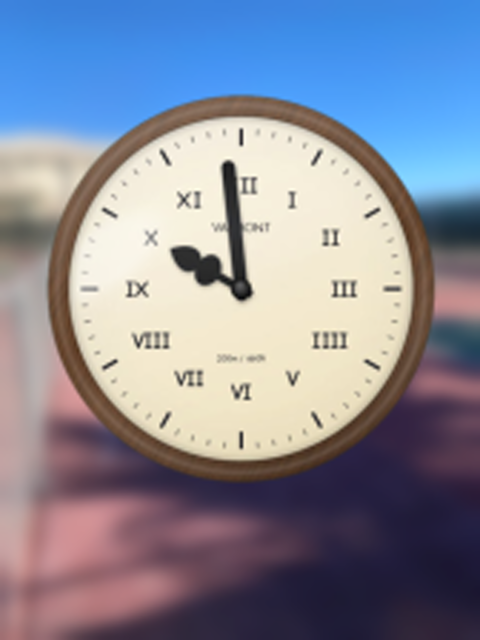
9:59
